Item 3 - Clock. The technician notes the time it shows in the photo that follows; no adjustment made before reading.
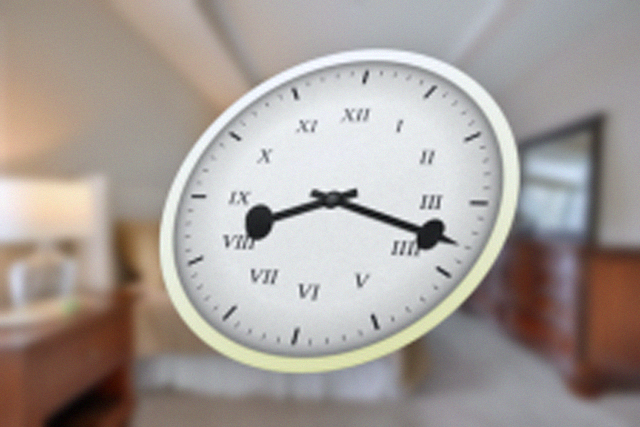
8:18
